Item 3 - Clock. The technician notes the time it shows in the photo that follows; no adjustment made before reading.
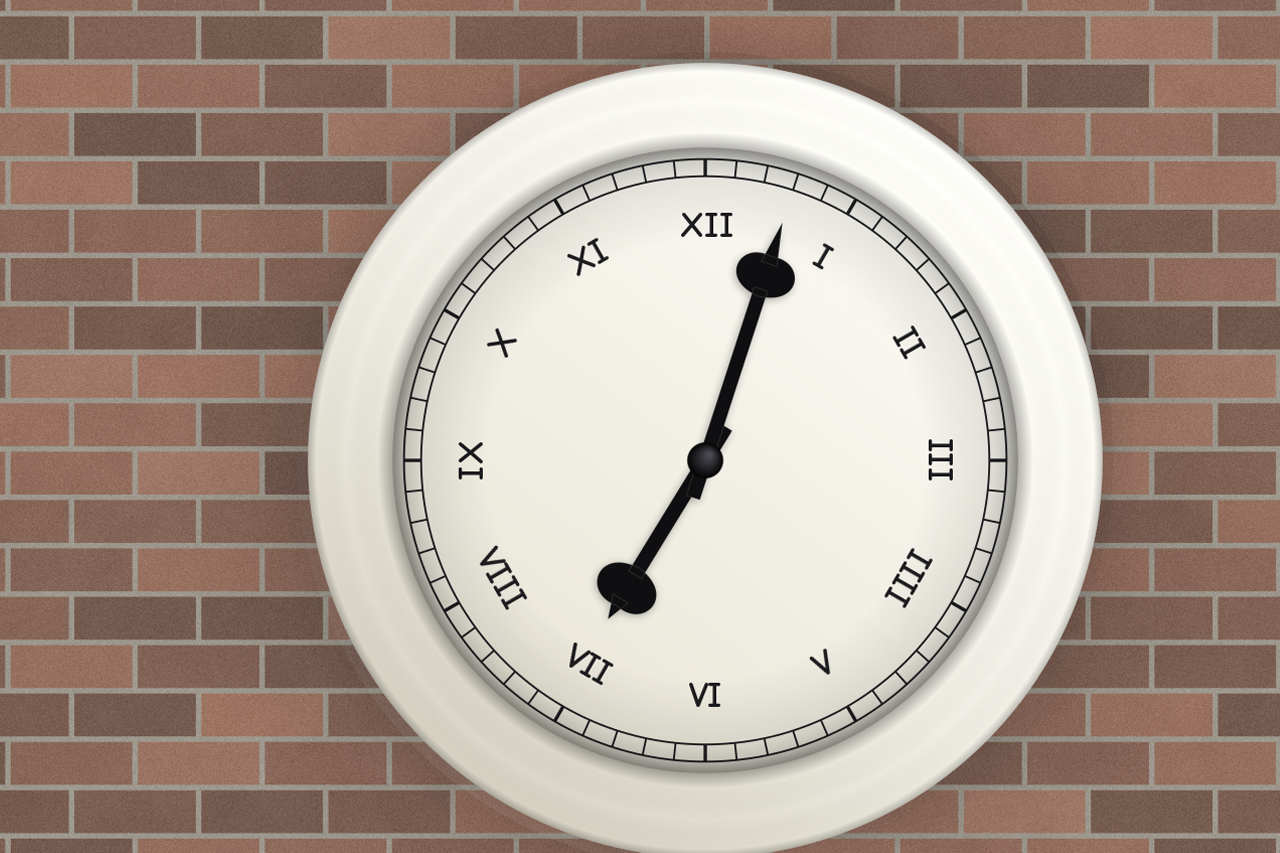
7:03
